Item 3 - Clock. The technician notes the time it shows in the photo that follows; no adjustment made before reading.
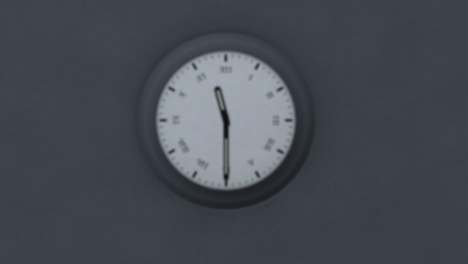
11:30
